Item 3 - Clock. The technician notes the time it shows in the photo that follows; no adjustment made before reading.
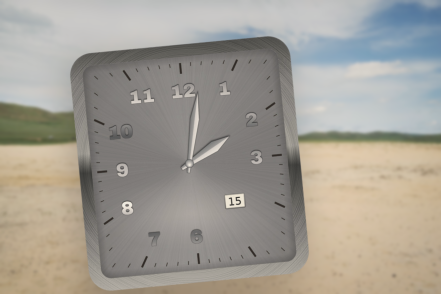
2:02
